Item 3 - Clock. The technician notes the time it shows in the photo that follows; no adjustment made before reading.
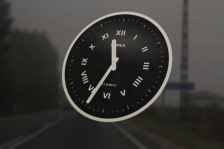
11:34
